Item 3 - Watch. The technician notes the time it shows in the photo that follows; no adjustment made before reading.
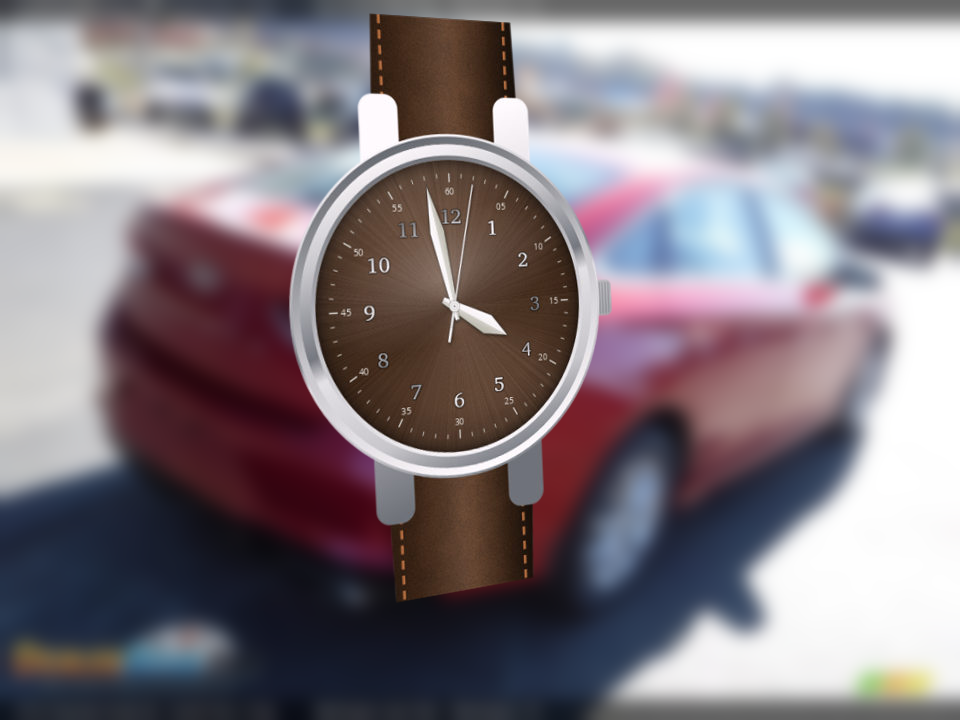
3:58:02
